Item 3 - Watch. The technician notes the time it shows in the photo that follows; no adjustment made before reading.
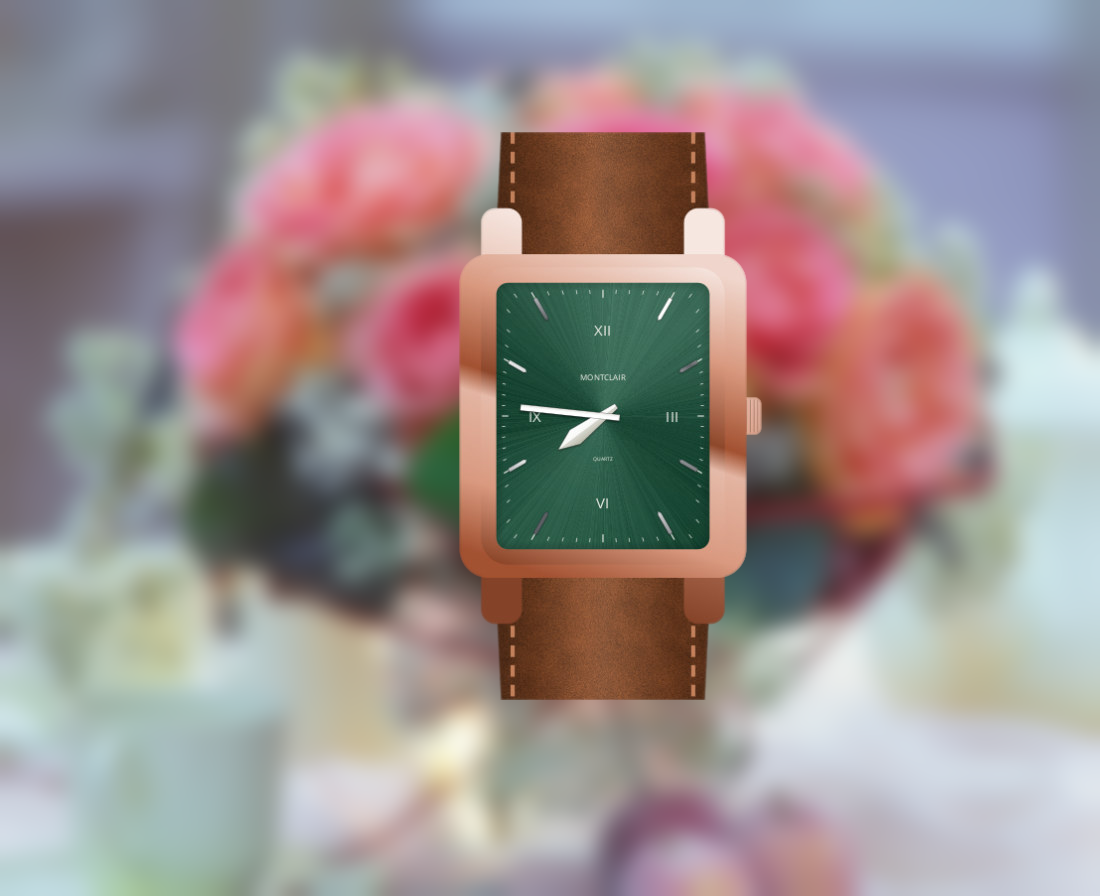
7:46
